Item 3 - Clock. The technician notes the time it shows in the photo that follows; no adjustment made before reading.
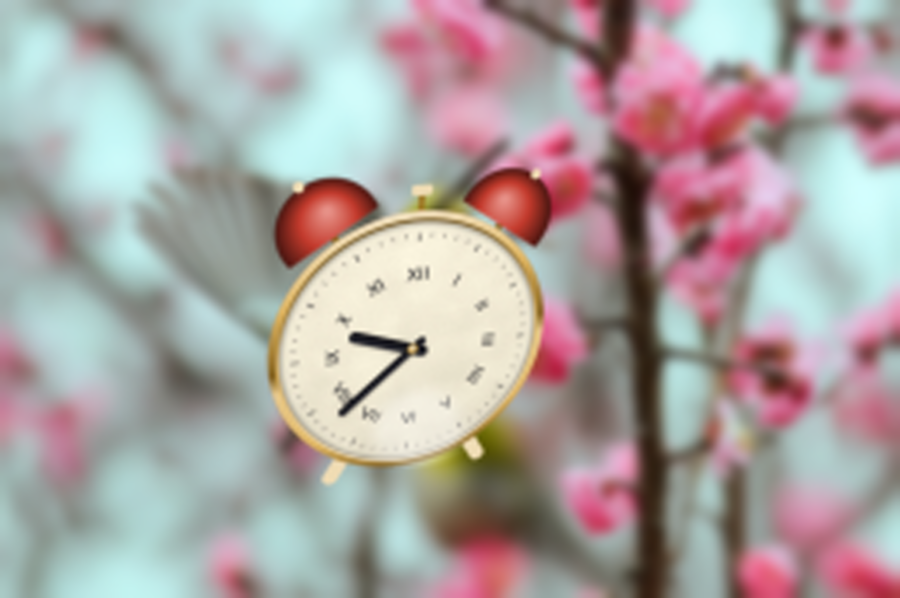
9:38
